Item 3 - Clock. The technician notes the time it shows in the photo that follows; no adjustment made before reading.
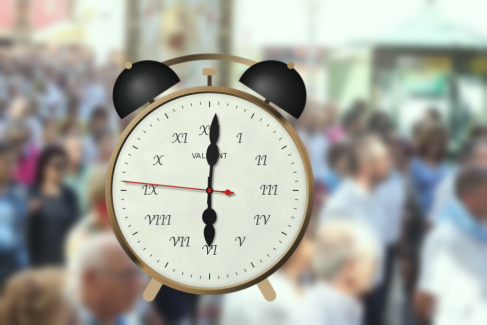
6:00:46
